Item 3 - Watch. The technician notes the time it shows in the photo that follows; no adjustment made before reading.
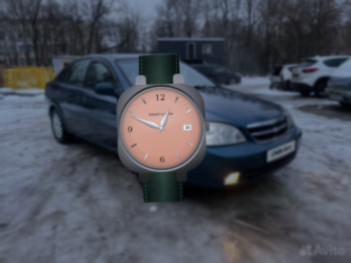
12:49
